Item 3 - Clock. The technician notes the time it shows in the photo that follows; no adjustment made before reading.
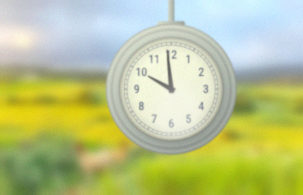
9:59
